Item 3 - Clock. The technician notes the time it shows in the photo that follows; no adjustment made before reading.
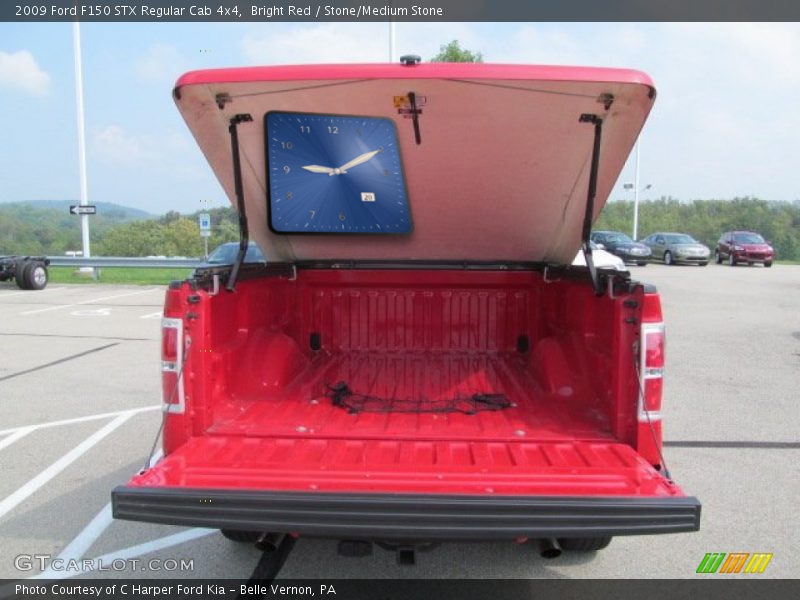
9:10
